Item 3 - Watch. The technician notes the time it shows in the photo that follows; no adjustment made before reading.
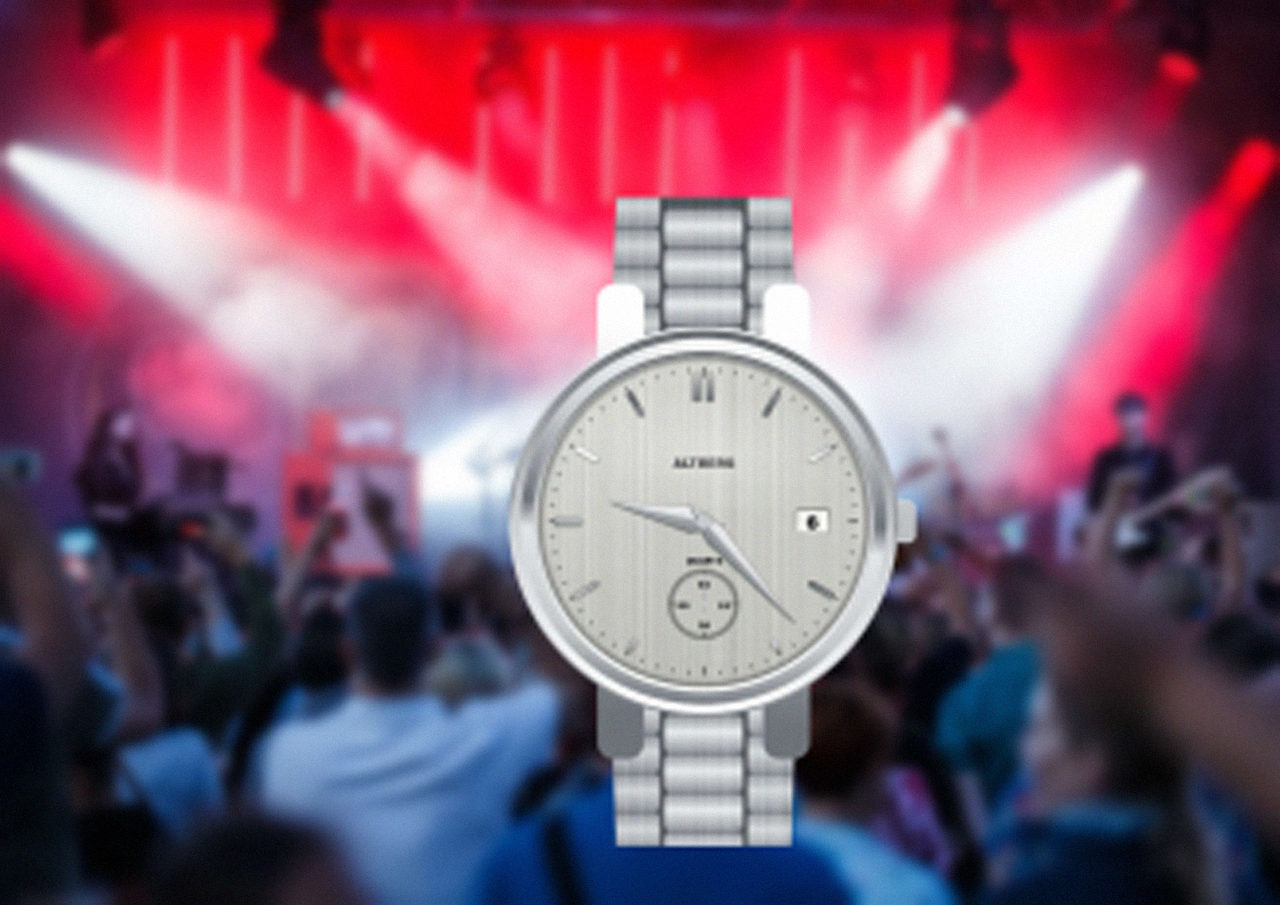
9:23
